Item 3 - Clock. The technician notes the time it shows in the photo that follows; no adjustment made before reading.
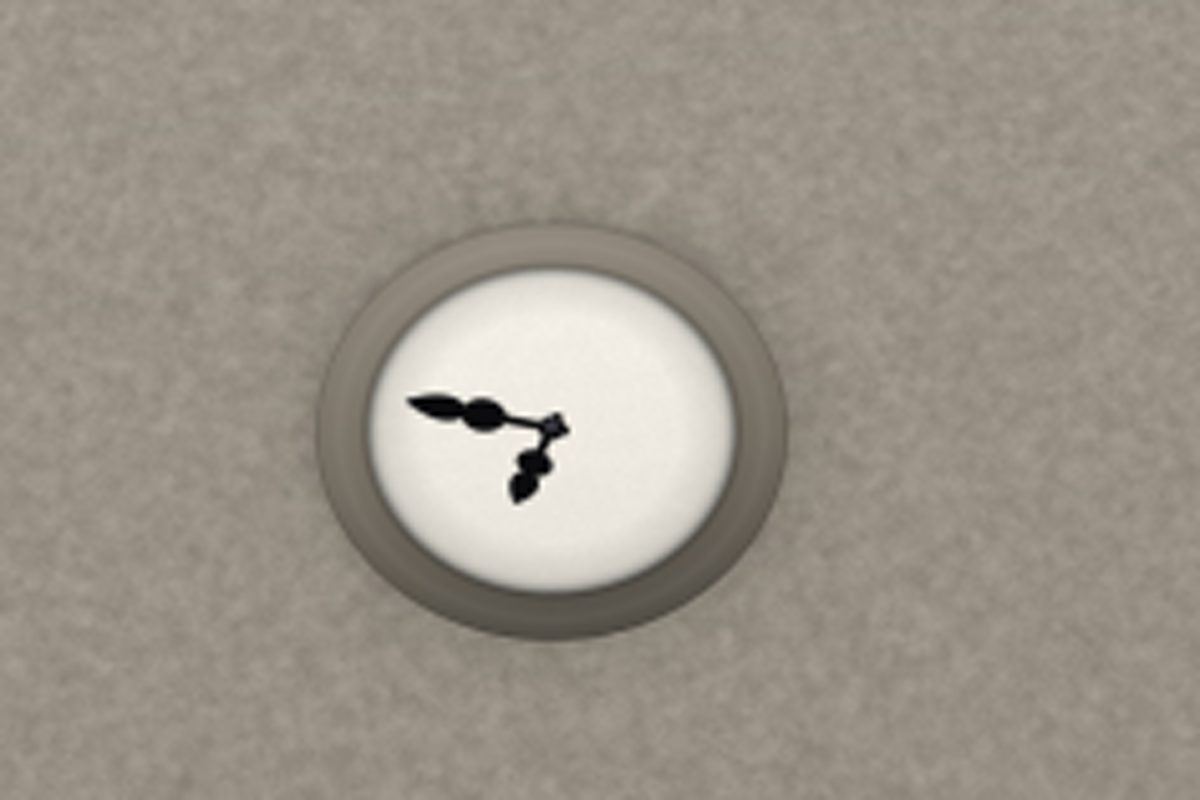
6:47
